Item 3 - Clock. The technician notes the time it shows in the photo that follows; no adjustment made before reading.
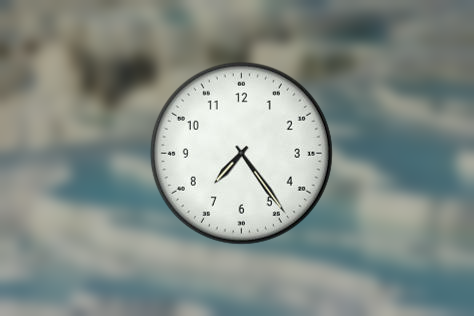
7:24
